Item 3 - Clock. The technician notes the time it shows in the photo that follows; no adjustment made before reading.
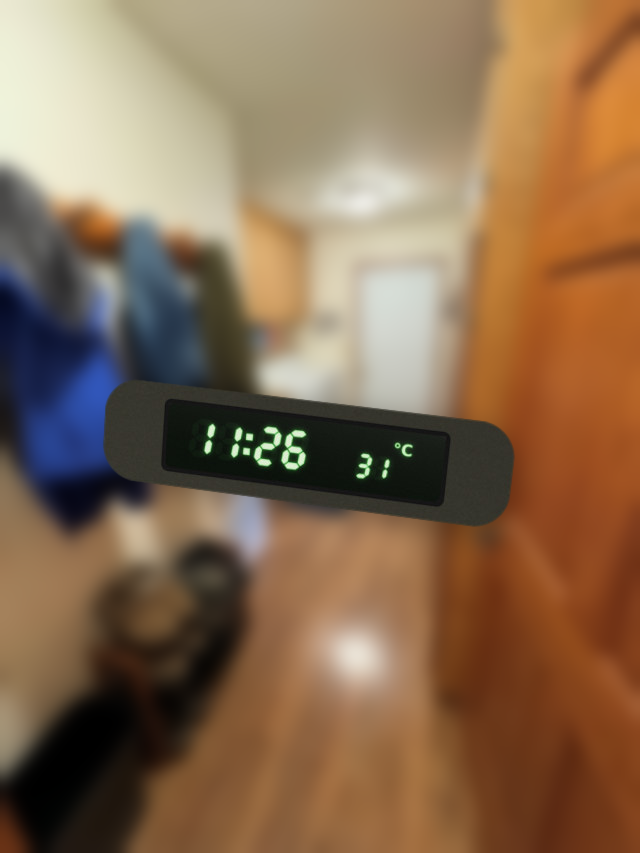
11:26
